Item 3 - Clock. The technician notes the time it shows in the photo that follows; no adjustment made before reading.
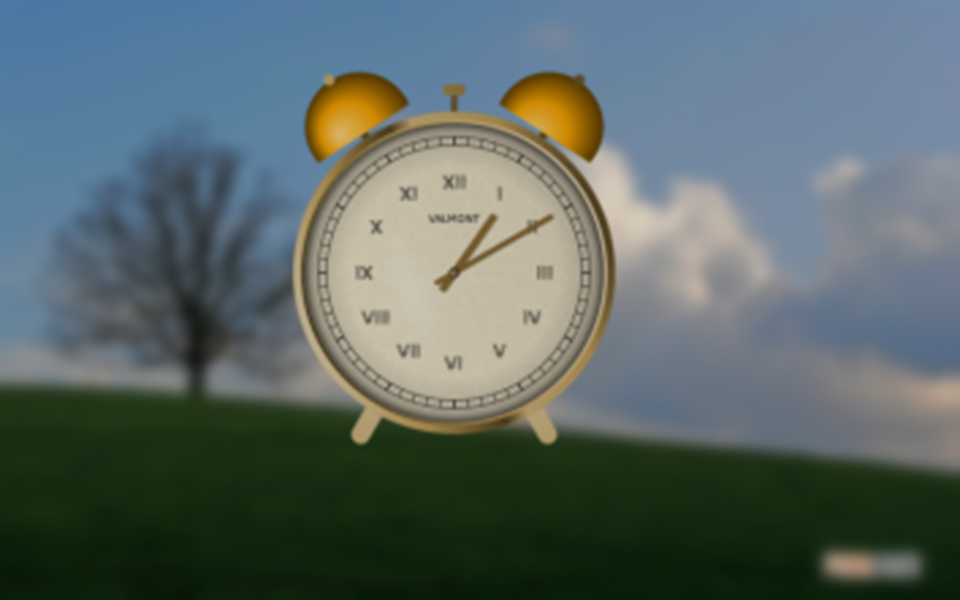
1:10
